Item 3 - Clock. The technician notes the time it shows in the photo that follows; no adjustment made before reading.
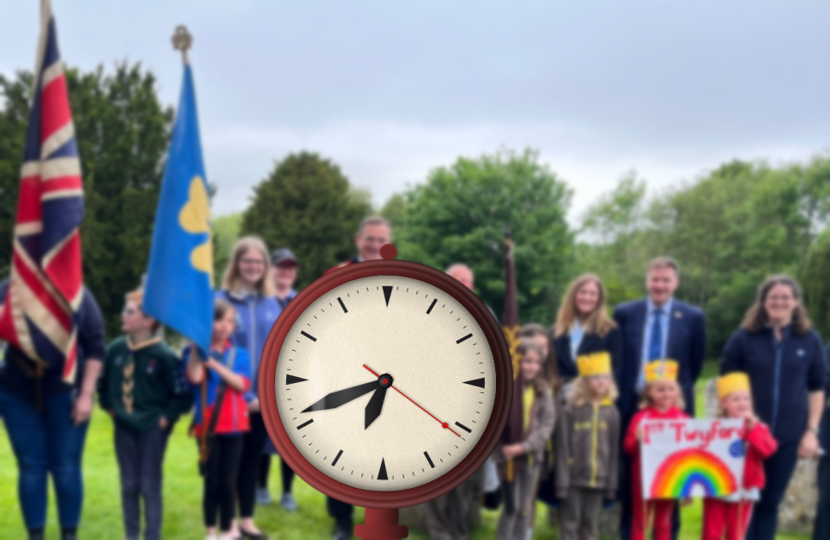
6:41:21
